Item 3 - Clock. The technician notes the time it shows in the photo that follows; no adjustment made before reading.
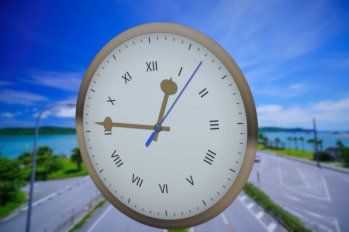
12:46:07
